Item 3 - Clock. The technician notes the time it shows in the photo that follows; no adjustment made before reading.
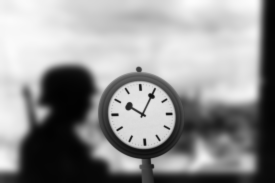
10:05
